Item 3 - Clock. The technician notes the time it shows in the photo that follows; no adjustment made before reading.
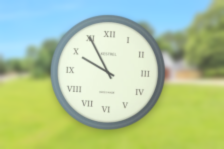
9:55
